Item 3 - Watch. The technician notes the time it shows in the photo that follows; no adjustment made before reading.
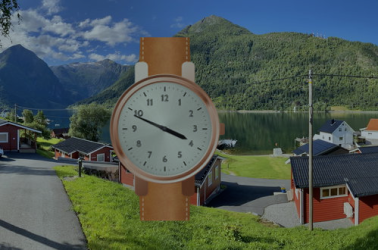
3:49
